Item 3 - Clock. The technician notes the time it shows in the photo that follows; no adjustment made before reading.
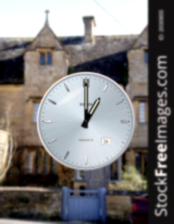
1:00
